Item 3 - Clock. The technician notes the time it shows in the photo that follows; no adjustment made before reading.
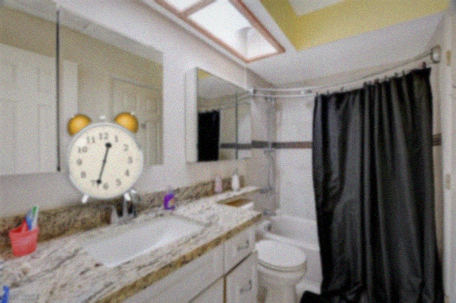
12:33
